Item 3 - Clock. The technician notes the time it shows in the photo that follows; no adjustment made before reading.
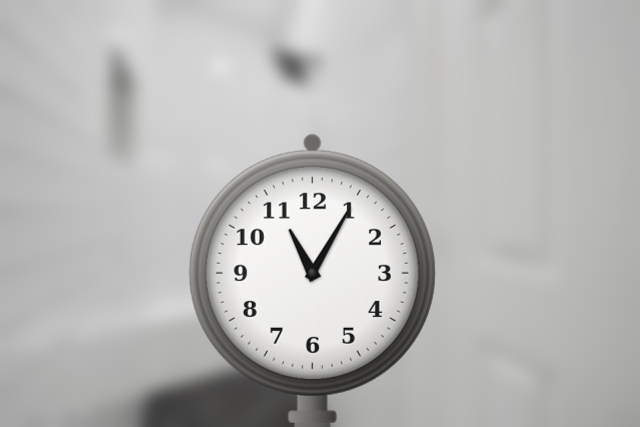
11:05
